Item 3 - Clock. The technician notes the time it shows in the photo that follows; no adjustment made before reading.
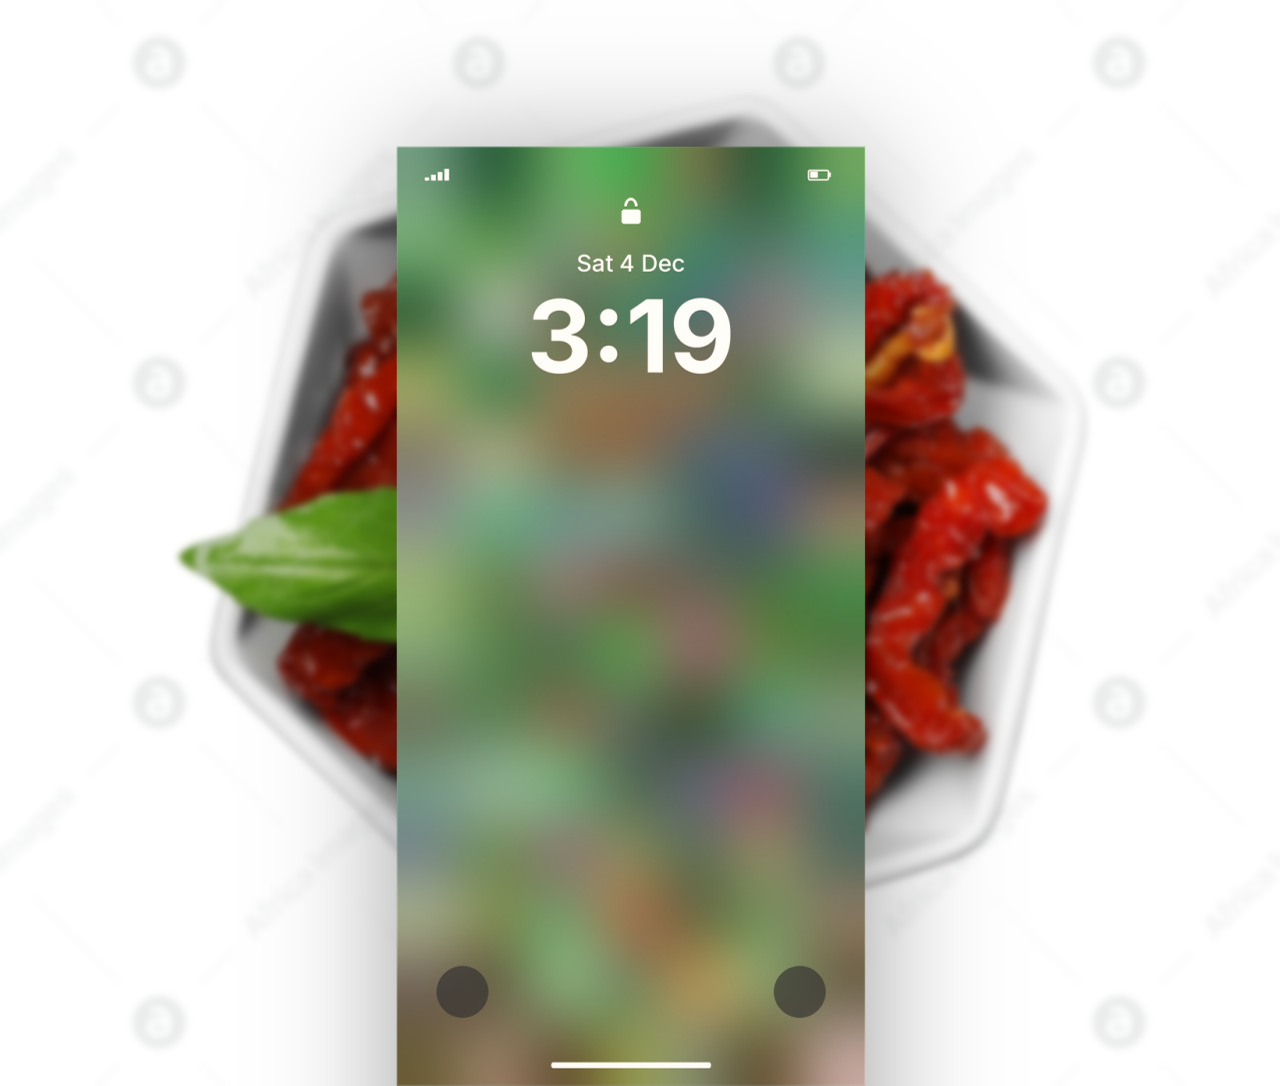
3:19
